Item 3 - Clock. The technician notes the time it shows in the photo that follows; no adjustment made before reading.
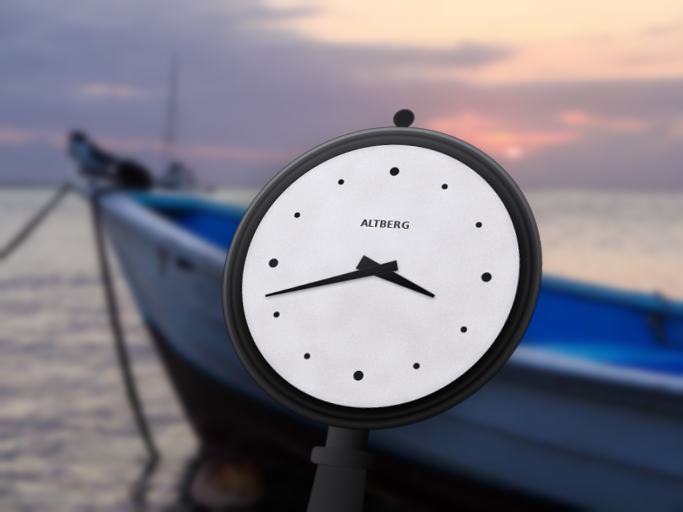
3:42
